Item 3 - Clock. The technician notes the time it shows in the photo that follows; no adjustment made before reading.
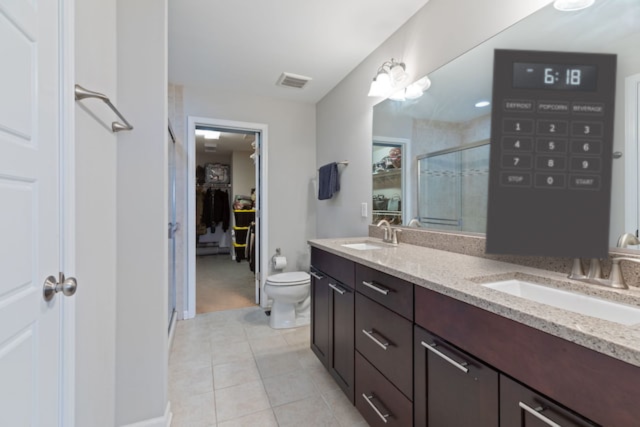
6:18
